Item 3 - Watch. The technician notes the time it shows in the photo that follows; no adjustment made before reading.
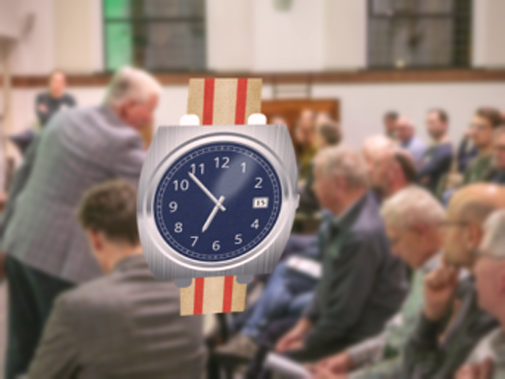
6:53
